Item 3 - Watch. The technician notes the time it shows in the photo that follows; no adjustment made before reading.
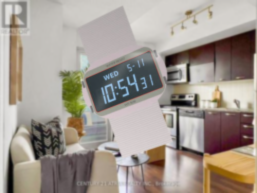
10:54:31
